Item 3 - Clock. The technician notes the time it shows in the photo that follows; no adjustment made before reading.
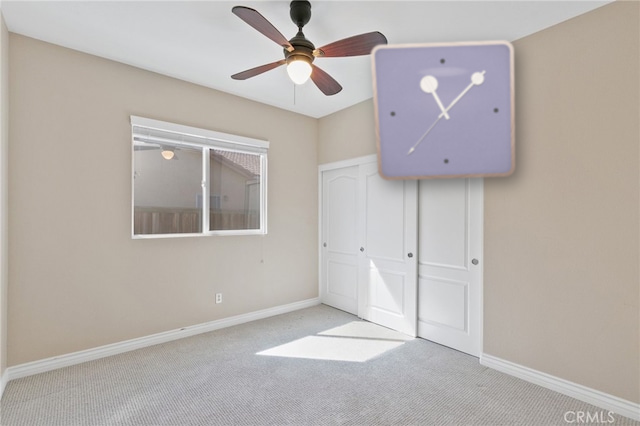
11:07:37
